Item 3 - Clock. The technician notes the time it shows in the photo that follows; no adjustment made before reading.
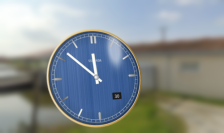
11:52
